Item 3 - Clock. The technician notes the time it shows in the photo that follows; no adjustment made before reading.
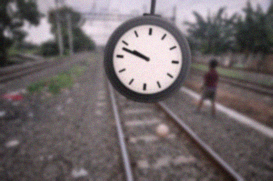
9:48
